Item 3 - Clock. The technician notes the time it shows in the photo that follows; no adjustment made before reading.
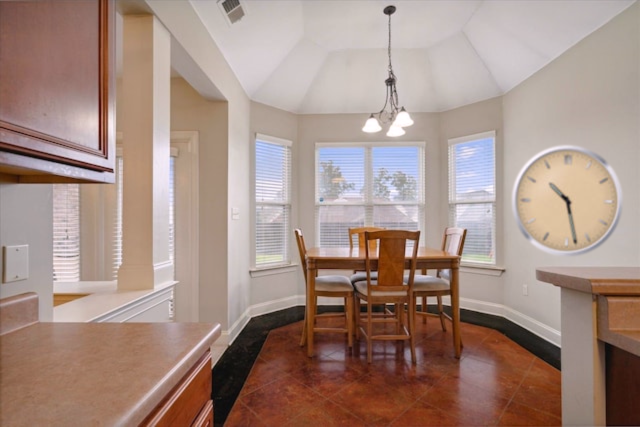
10:28
